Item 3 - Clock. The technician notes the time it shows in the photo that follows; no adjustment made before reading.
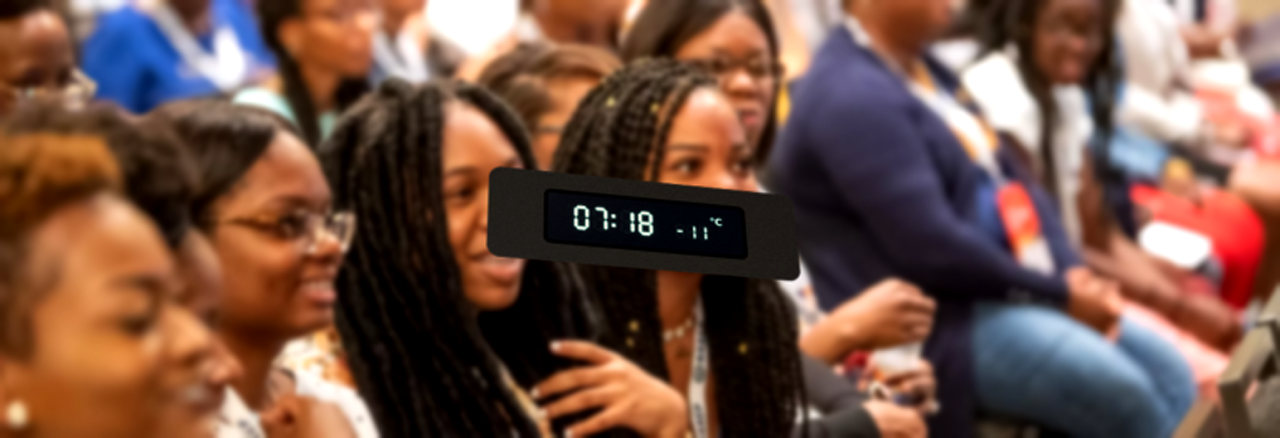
7:18
